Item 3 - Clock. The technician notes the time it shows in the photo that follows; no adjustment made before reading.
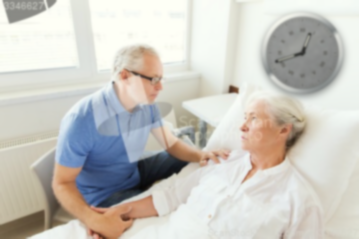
12:42
